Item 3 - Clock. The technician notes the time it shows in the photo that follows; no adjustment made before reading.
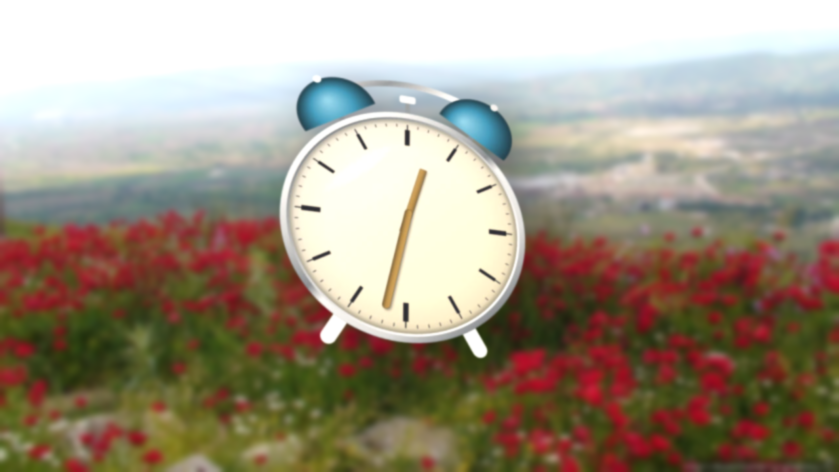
12:32
